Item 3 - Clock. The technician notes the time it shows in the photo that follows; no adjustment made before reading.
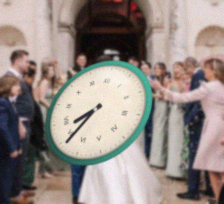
7:34
